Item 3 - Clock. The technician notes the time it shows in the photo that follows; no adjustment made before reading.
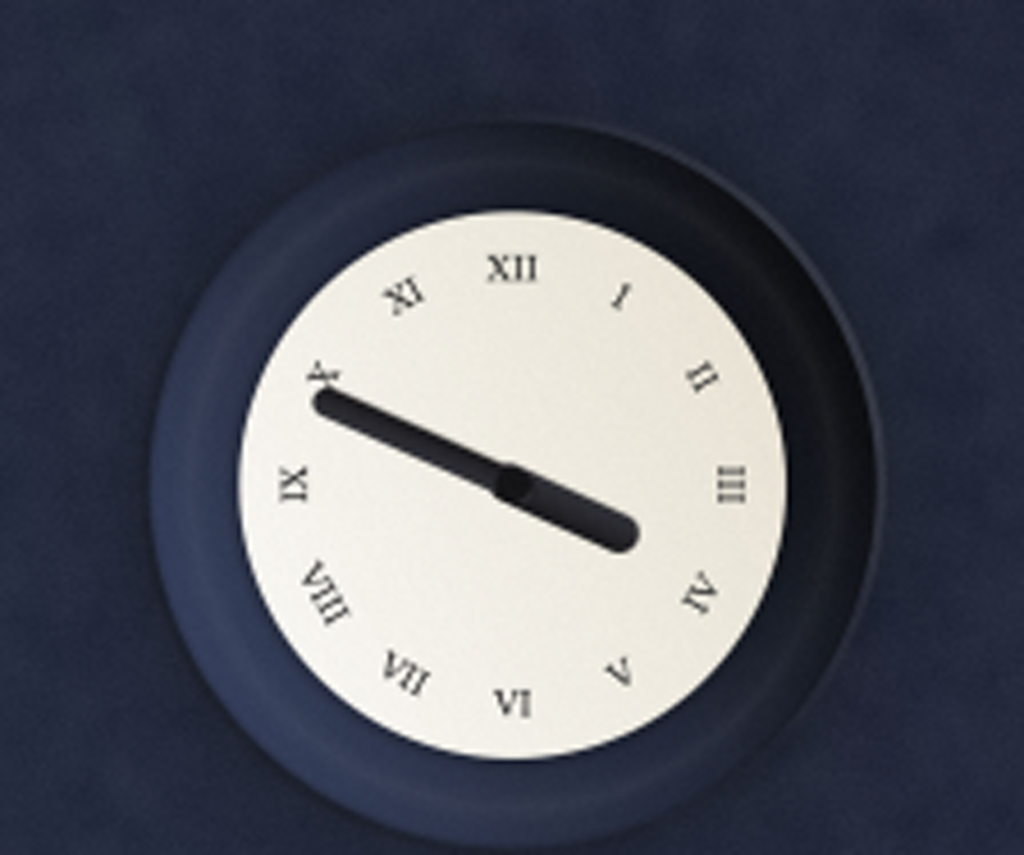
3:49
